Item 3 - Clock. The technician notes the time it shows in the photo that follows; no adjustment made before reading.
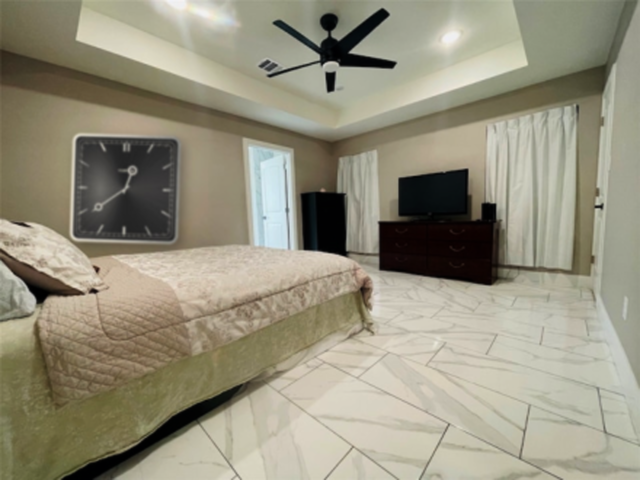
12:39
